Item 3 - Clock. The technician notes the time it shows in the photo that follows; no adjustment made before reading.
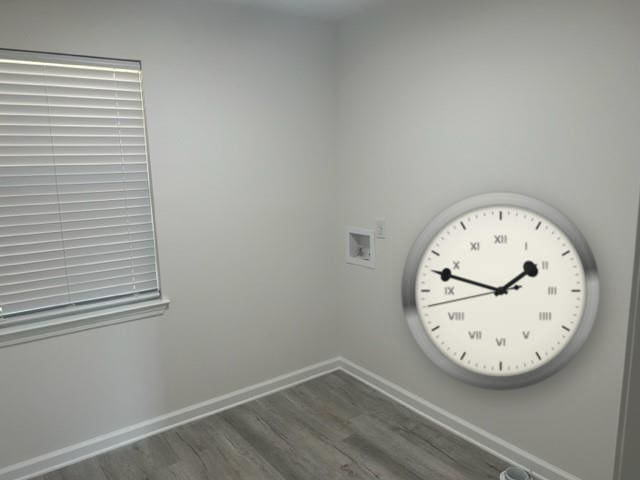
1:47:43
